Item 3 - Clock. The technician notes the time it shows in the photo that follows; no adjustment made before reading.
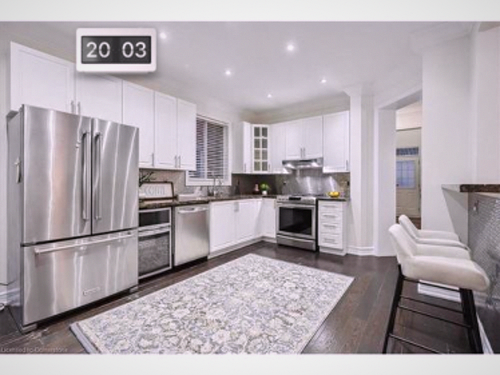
20:03
